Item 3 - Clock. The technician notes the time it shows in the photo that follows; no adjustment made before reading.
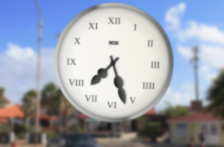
7:27
